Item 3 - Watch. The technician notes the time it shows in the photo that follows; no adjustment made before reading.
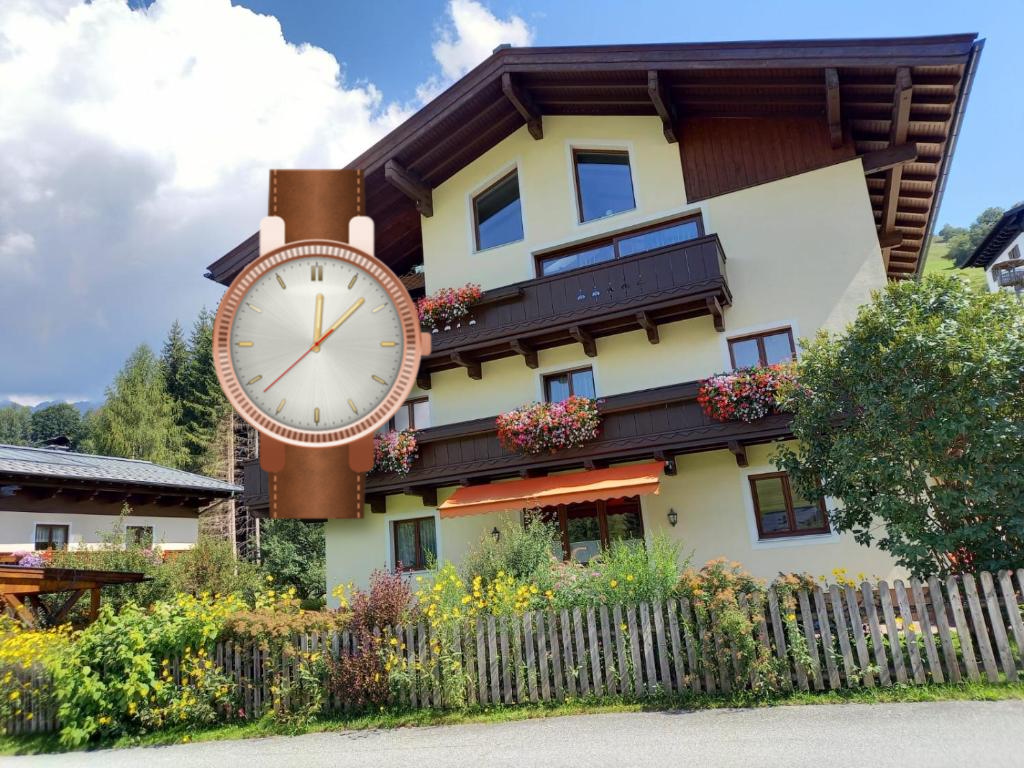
12:07:38
